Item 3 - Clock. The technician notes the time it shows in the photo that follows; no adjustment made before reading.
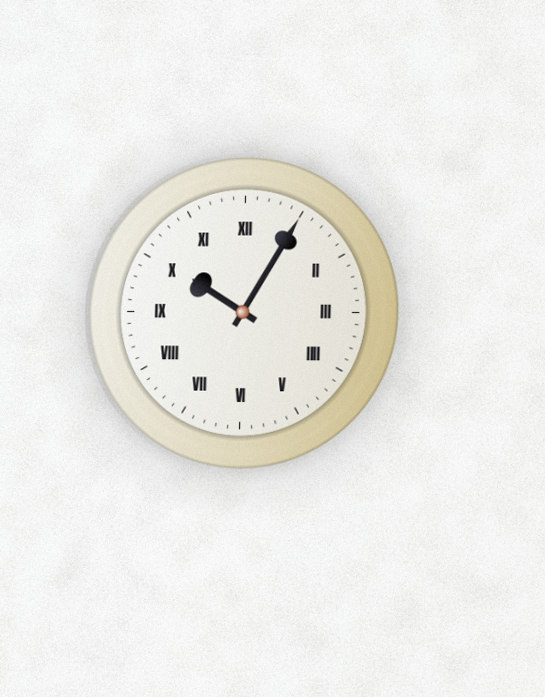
10:05
